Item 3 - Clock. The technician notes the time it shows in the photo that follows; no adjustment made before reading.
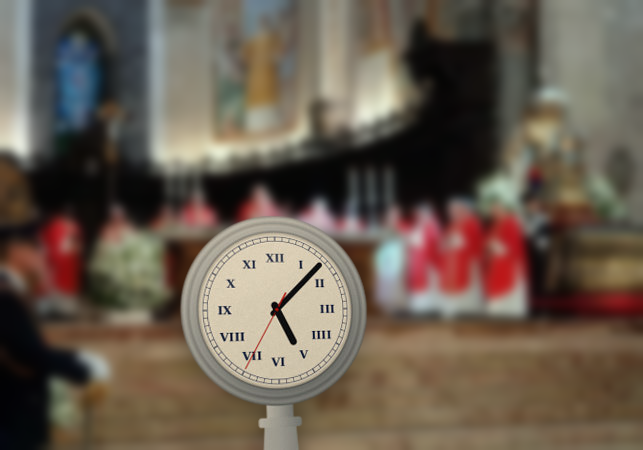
5:07:35
